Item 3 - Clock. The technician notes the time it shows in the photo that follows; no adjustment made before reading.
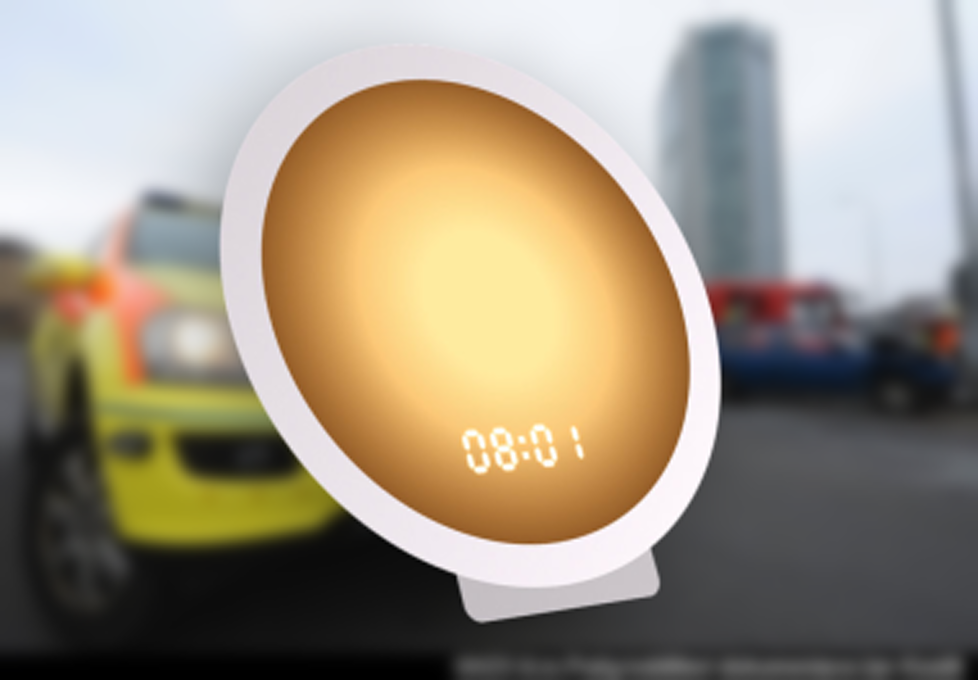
8:01
